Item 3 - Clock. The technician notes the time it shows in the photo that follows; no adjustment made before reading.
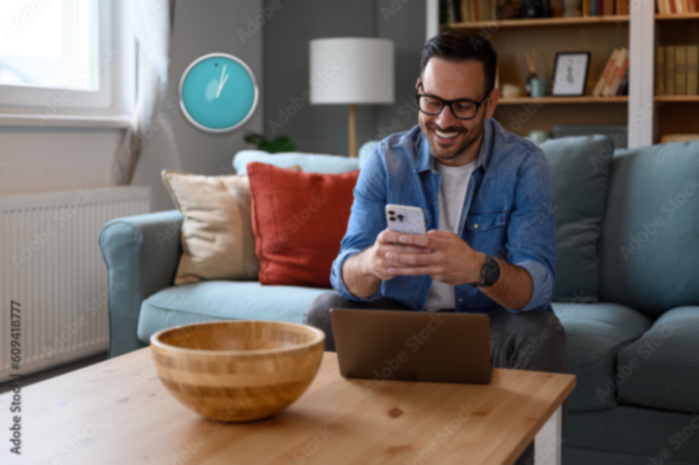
1:03
